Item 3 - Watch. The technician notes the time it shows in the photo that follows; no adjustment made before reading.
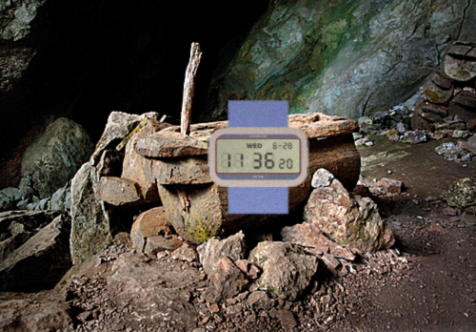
11:36:20
